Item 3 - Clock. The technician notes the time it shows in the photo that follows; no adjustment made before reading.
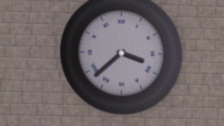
3:38
